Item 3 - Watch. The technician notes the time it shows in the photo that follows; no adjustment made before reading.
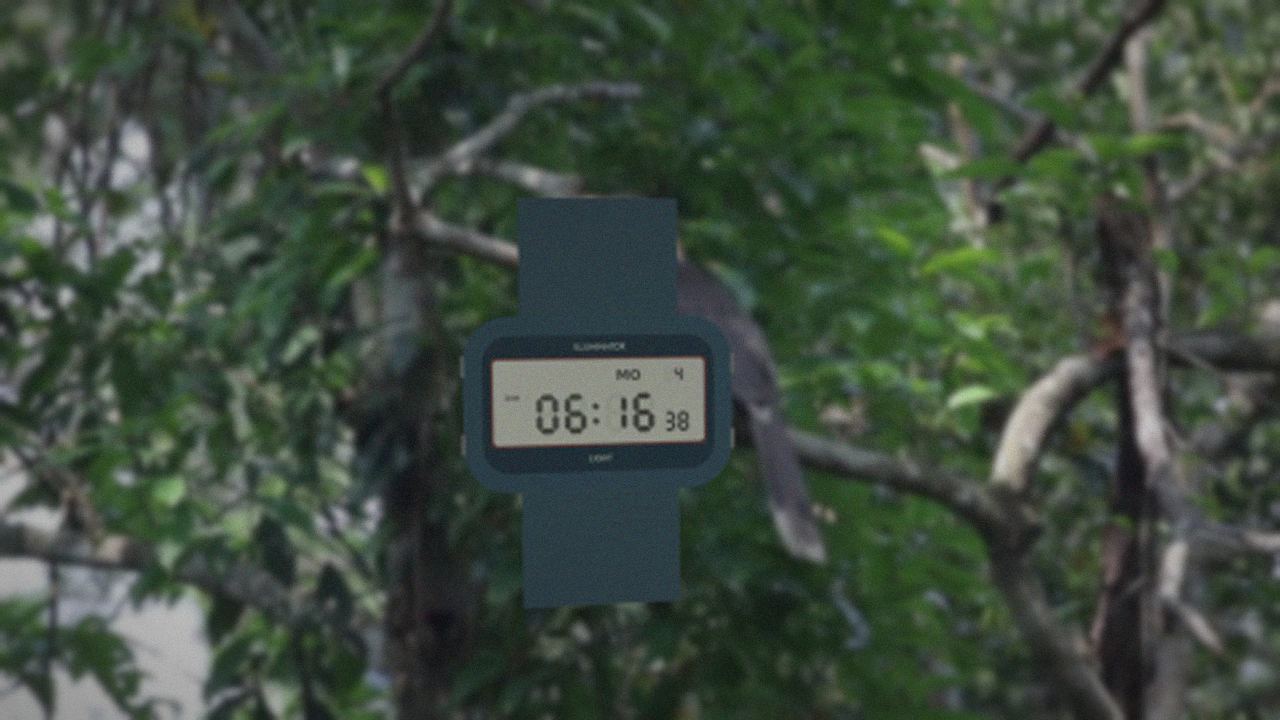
6:16:38
